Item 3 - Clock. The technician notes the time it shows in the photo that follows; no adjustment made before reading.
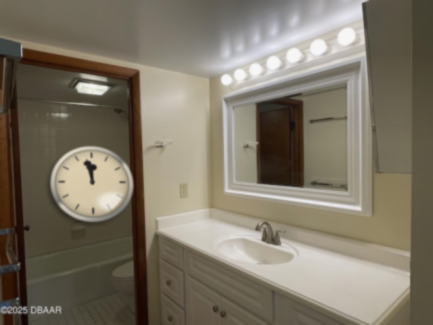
11:58
